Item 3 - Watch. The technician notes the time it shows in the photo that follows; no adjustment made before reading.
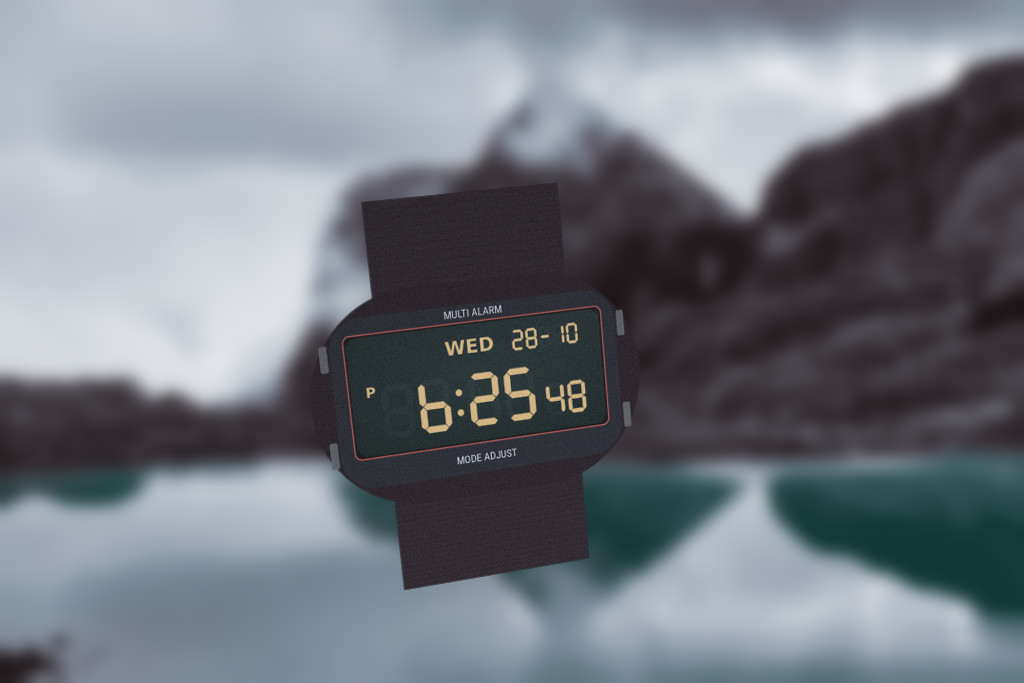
6:25:48
